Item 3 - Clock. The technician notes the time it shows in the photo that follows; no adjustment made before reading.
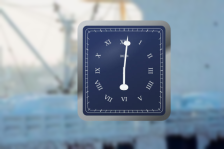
6:01
